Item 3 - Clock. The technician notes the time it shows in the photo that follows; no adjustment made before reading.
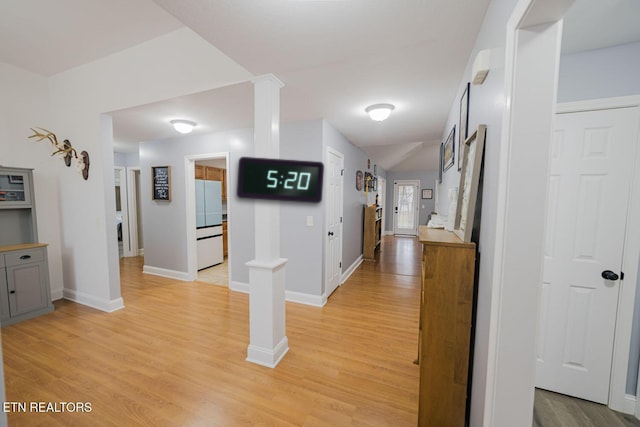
5:20
